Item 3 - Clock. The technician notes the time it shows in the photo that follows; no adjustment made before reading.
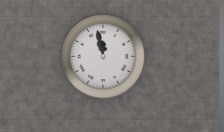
11:58
